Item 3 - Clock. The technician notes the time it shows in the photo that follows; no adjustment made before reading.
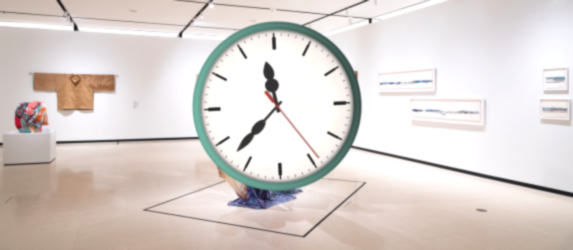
11:37:24
